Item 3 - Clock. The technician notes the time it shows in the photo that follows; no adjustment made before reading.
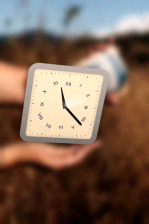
11:22
